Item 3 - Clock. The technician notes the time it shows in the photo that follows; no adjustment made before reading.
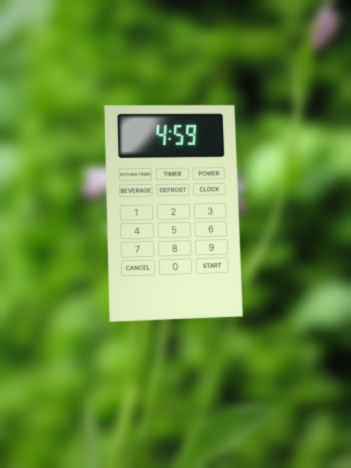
4:59
